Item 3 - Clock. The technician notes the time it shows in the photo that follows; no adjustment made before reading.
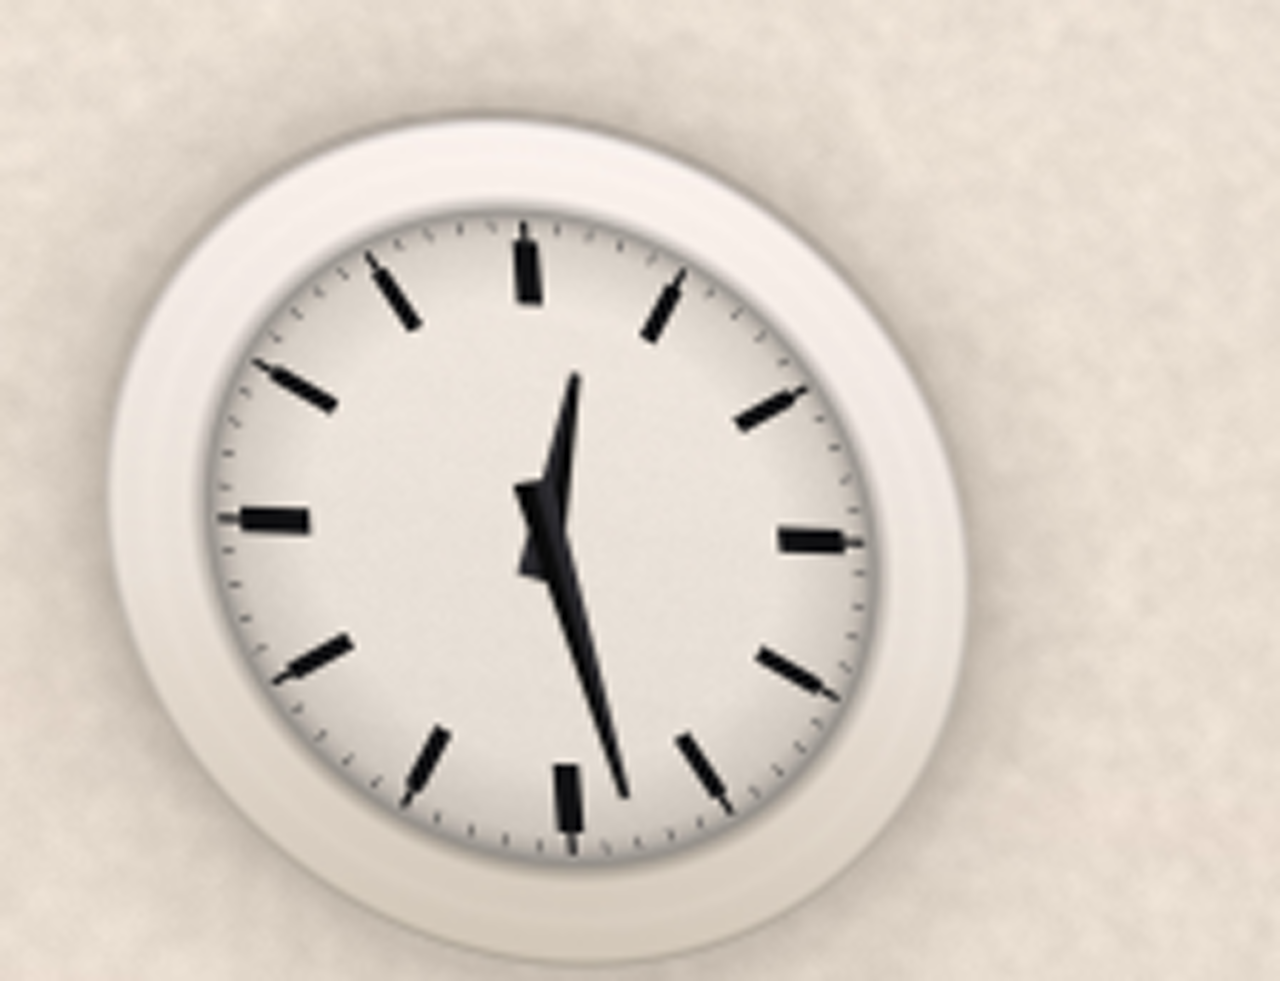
12:28
